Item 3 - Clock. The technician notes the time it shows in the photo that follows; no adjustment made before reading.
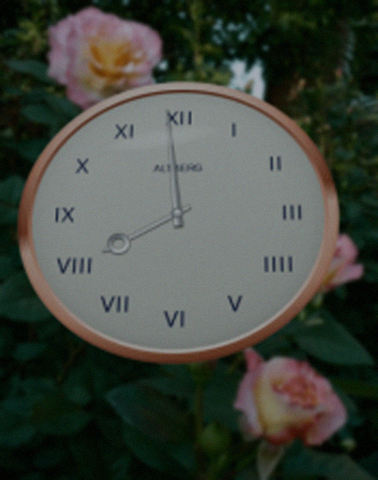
7:59
